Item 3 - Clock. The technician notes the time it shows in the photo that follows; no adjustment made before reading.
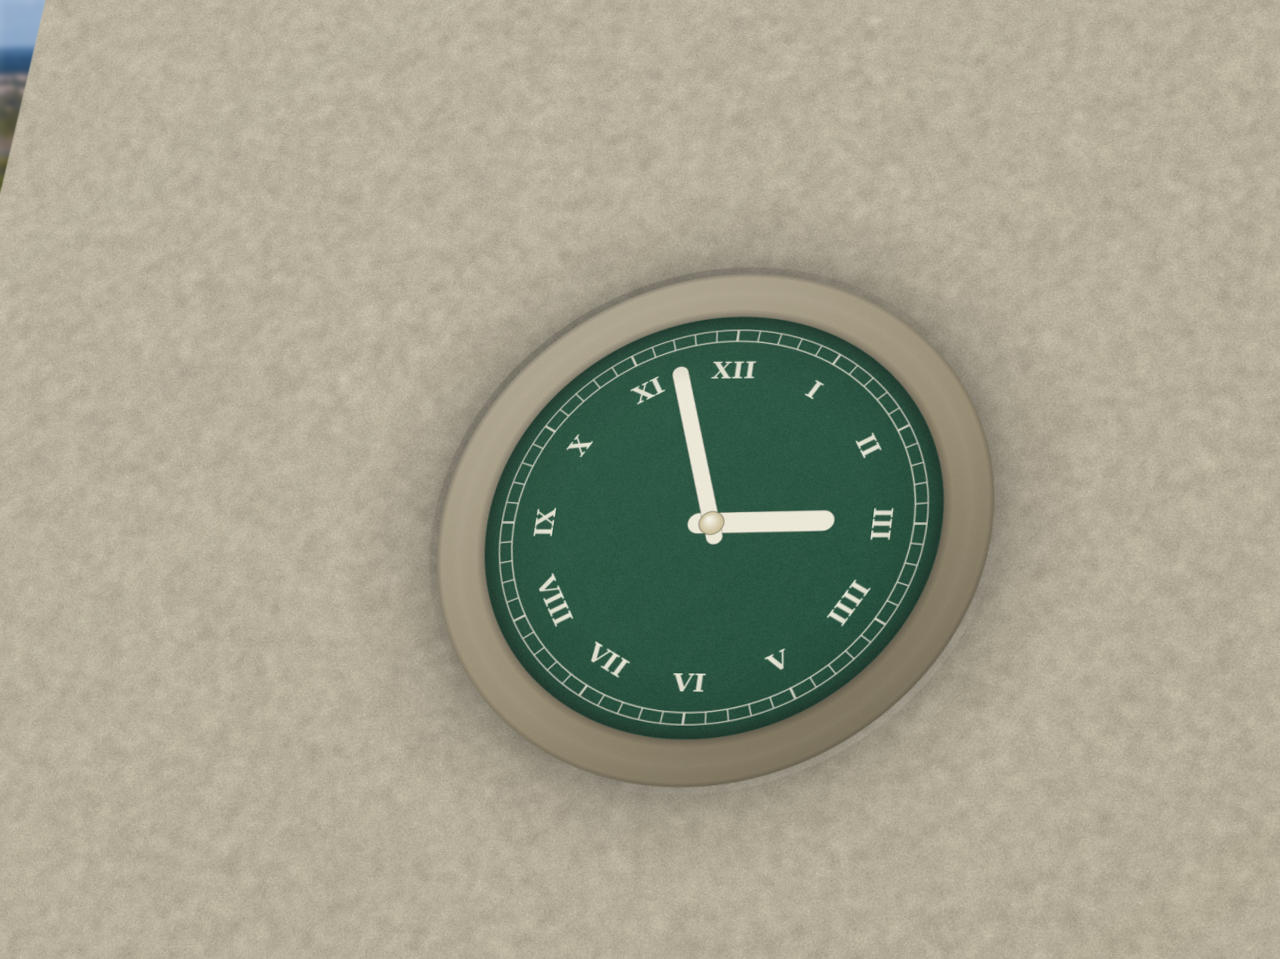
2:57
